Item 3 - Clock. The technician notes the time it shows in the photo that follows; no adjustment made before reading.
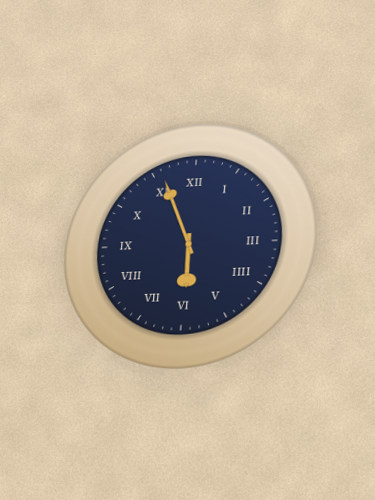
5:56
